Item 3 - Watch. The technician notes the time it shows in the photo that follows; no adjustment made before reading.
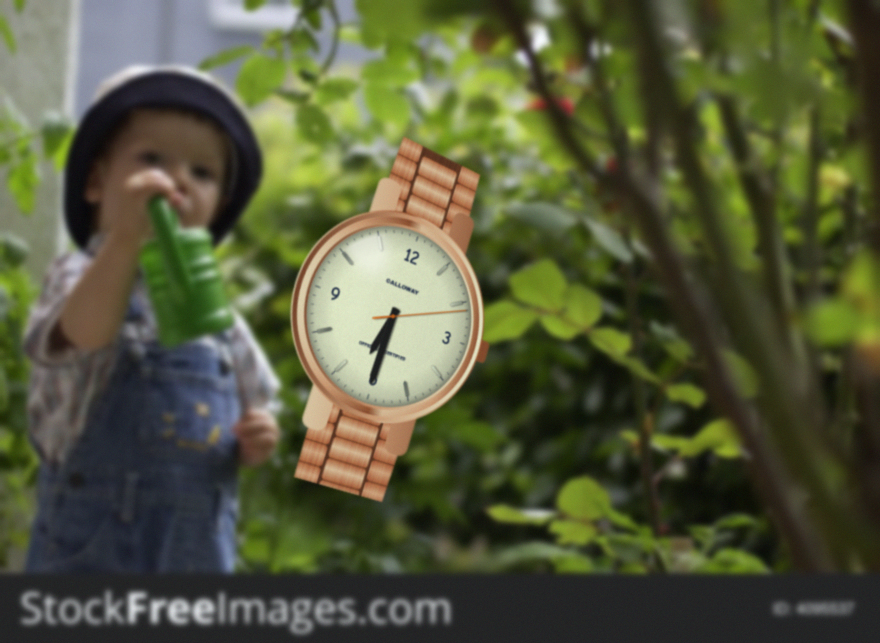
6:30:11
